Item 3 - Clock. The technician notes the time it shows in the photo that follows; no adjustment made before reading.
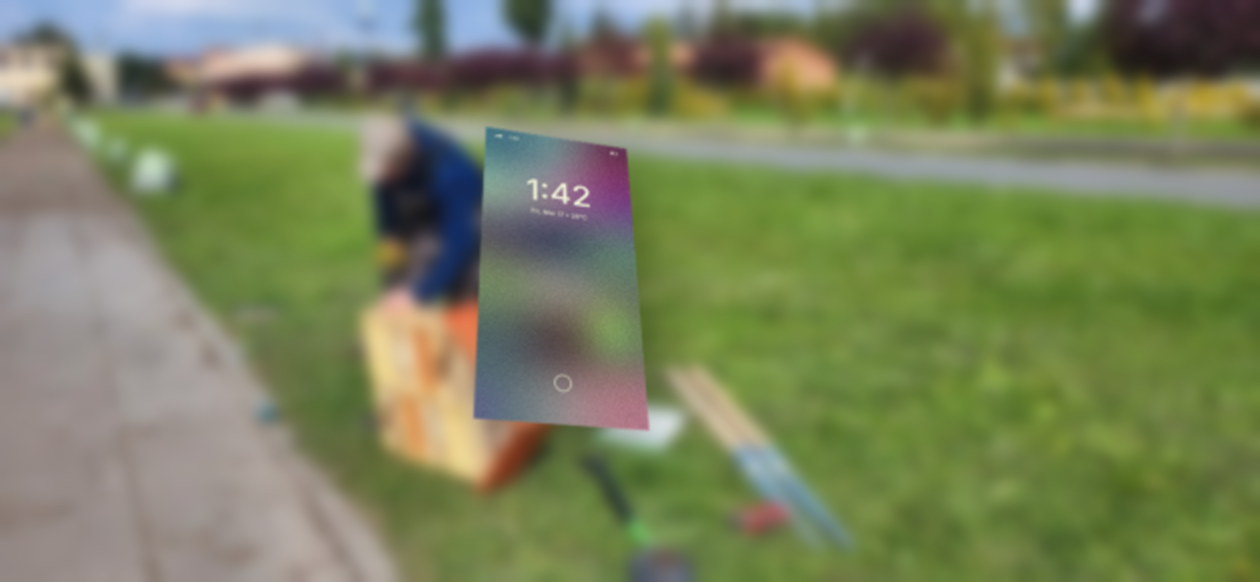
1:42
